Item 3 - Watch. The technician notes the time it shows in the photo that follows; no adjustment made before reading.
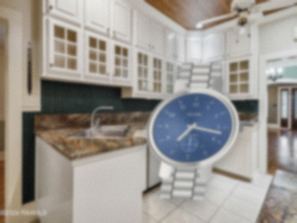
7:17
